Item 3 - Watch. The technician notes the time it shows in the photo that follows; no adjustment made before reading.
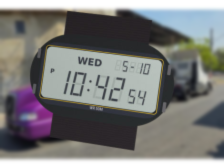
10:42:54
